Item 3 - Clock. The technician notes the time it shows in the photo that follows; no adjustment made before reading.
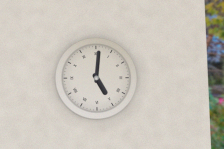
5:01
